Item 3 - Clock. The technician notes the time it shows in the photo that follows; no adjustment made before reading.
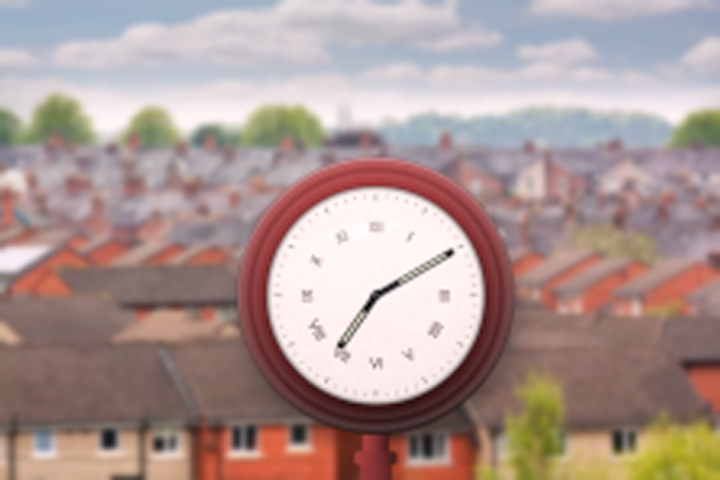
7:10
